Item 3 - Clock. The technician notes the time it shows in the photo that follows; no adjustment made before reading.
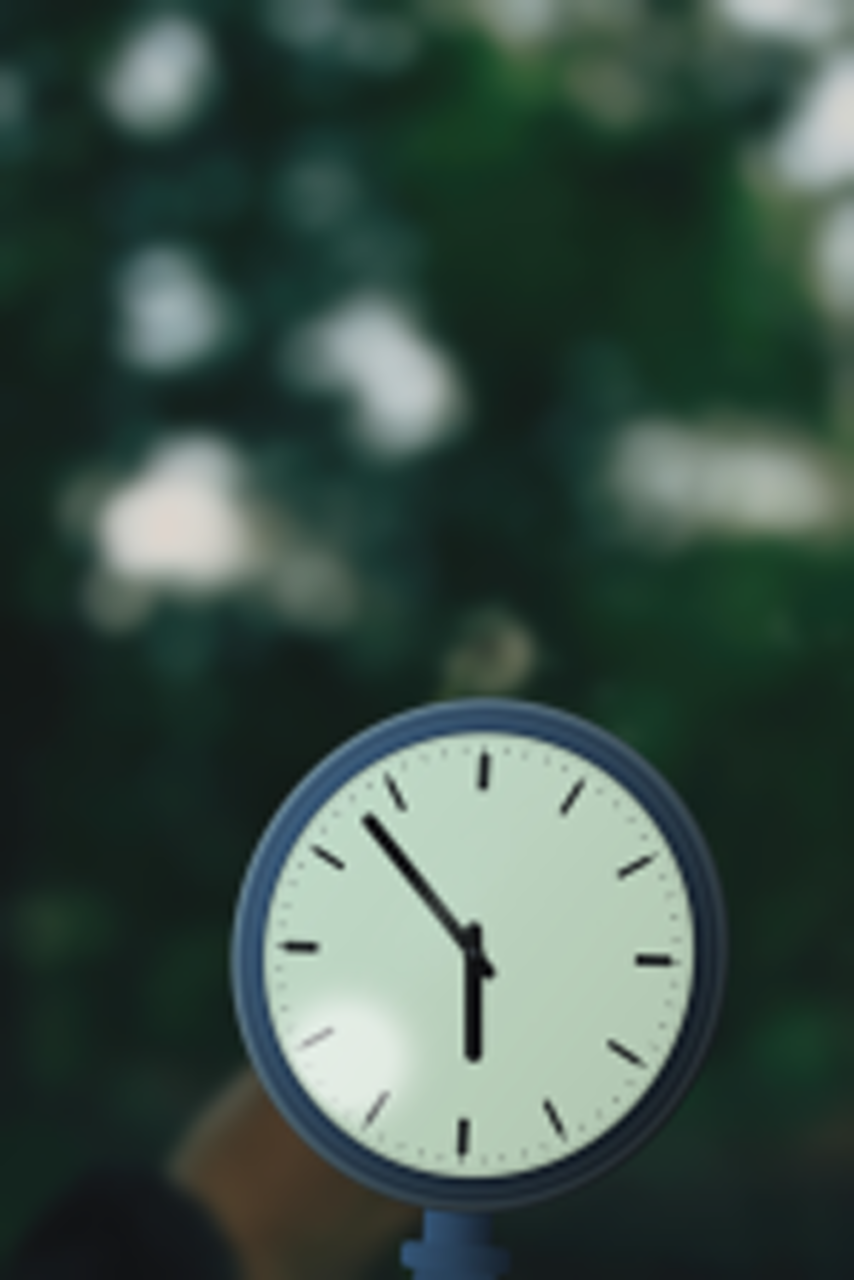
5:53
